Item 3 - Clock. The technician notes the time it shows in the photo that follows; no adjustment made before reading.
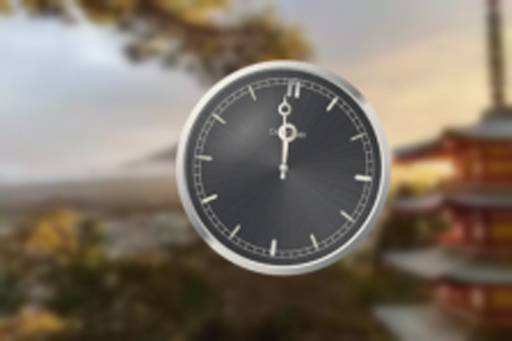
11:59
